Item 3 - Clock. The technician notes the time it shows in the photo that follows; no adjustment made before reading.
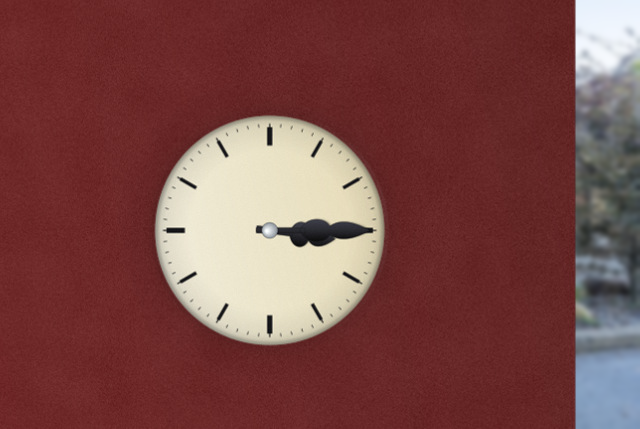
3:15
